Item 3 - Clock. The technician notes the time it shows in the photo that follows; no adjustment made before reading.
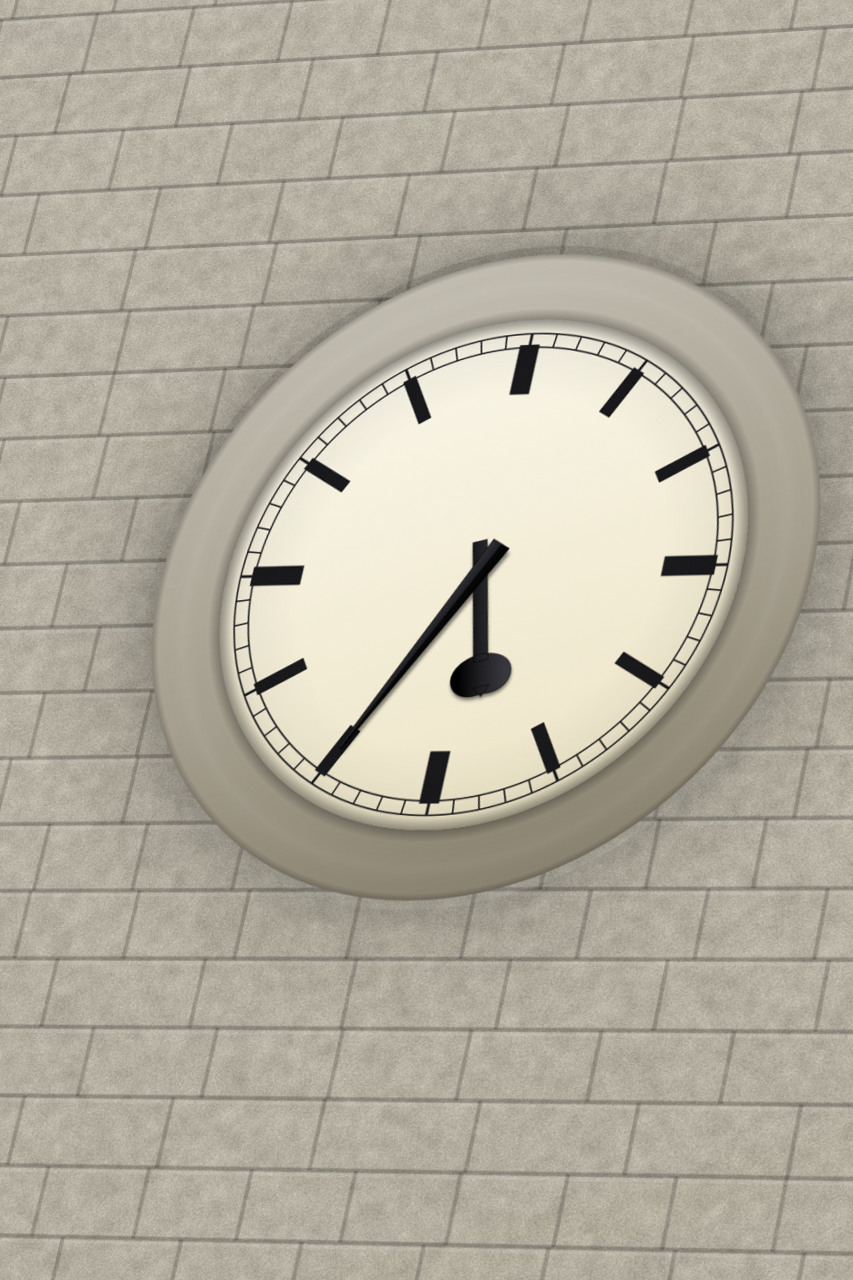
5:35
